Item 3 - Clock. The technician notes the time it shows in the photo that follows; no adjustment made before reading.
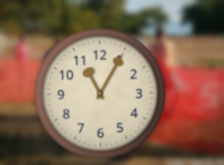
11:05
